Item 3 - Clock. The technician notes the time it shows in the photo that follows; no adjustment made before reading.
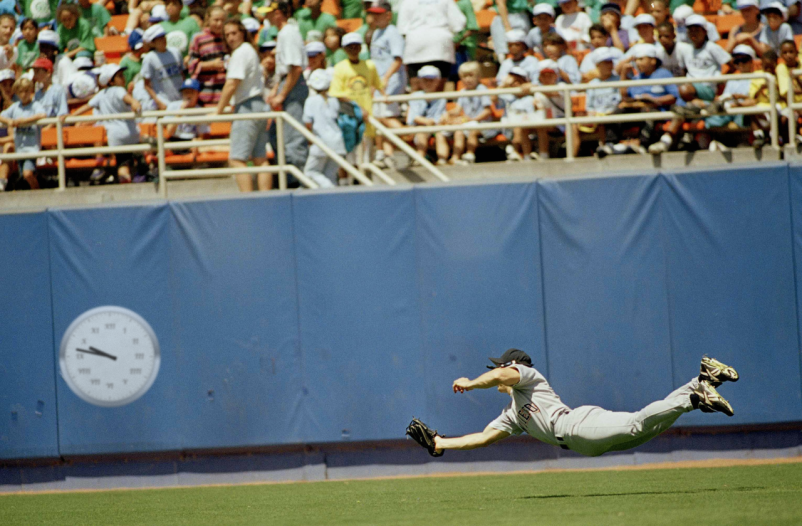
9:47
